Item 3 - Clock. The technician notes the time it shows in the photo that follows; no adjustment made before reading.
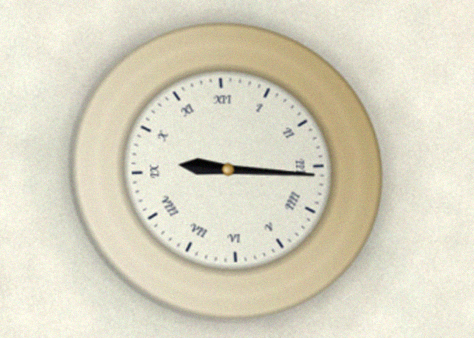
9:16
